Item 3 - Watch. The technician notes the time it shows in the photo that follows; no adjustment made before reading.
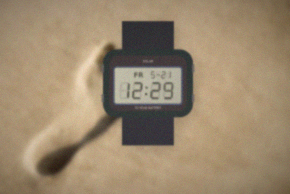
12:29
